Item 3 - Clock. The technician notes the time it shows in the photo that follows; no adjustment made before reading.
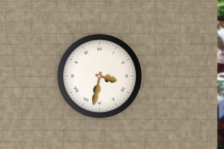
3:32
